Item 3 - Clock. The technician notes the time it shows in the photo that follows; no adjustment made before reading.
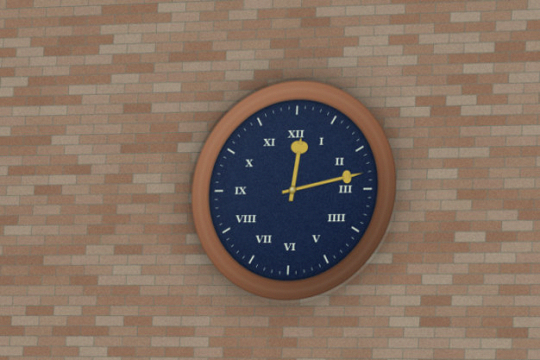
12:13
